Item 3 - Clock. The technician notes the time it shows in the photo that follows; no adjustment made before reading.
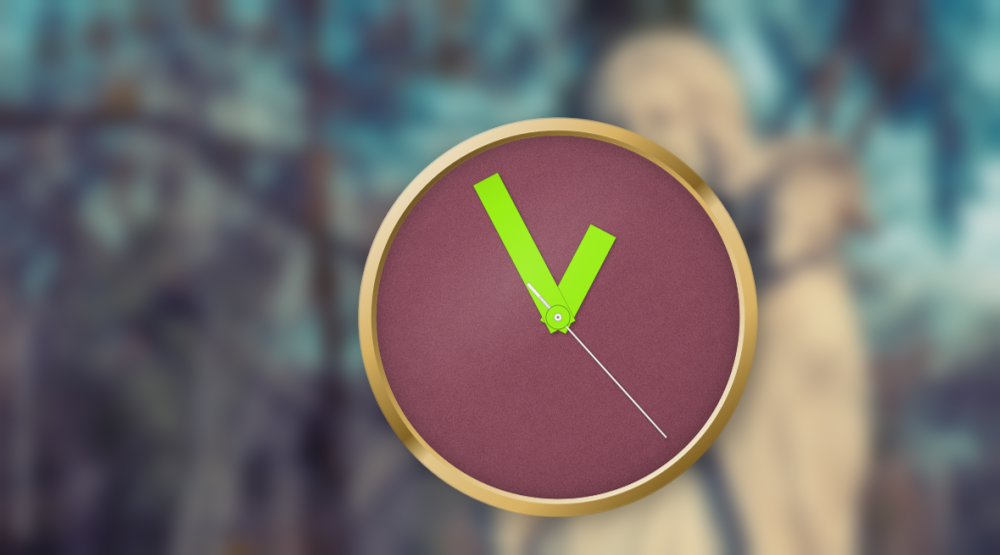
12:55:23
